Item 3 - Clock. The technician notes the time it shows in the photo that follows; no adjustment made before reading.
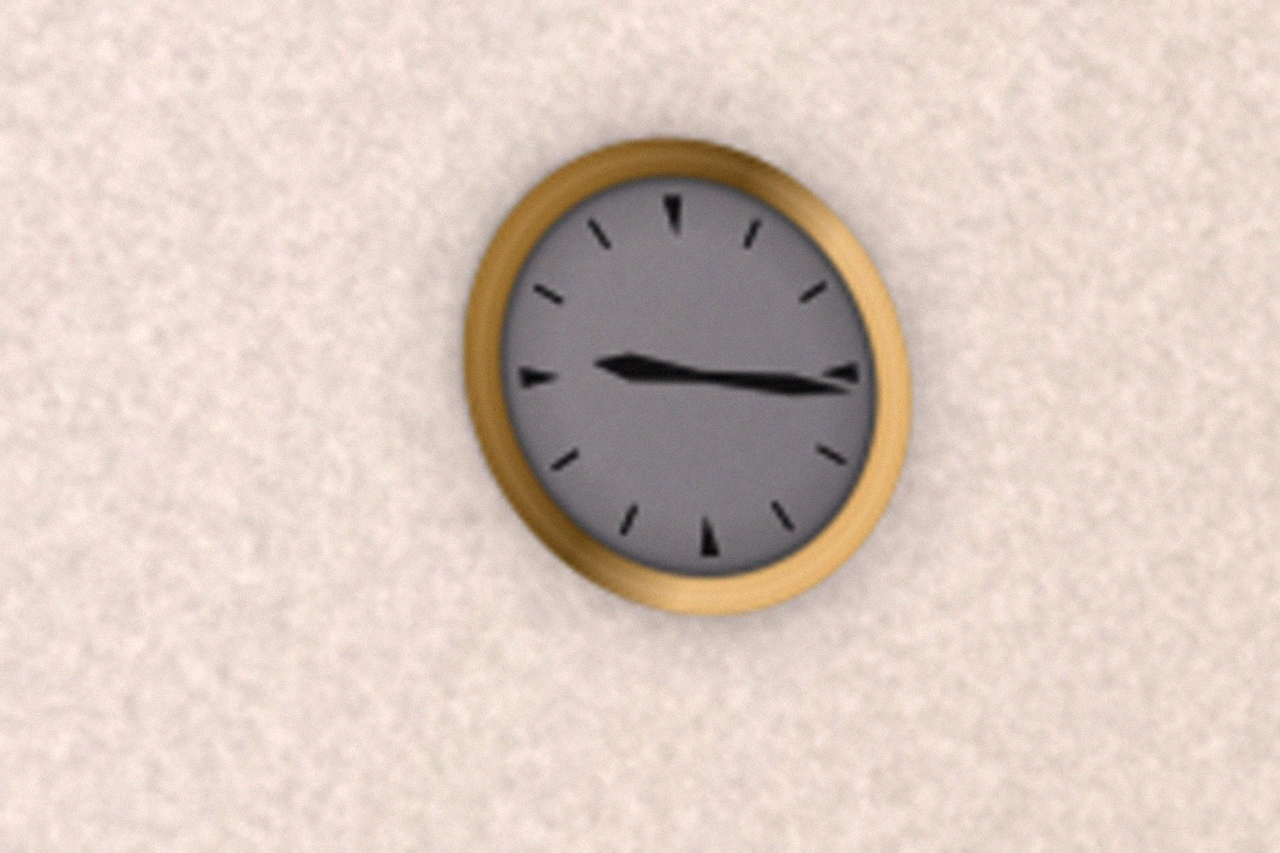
9:16
